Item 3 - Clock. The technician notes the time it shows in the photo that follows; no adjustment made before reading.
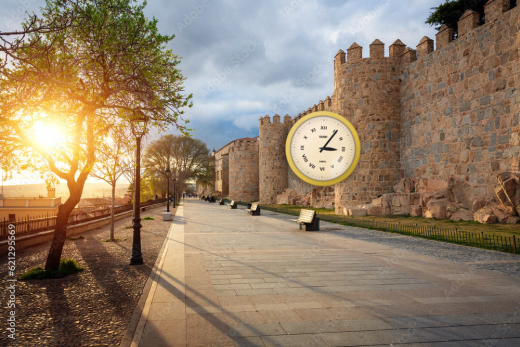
3:06
